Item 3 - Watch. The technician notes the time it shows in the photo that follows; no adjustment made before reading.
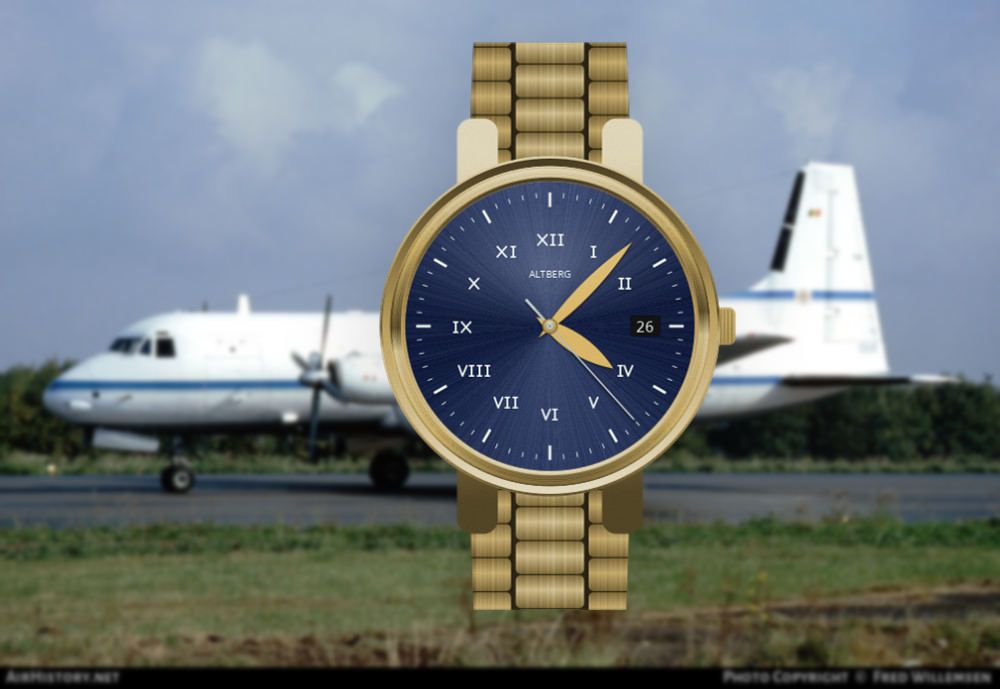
4:07:23
